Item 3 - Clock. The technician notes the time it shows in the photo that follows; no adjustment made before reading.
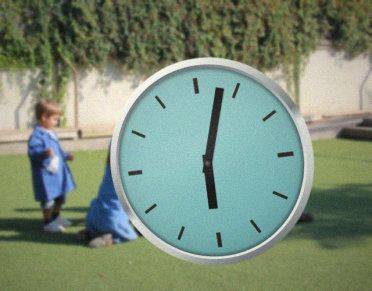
6:03
